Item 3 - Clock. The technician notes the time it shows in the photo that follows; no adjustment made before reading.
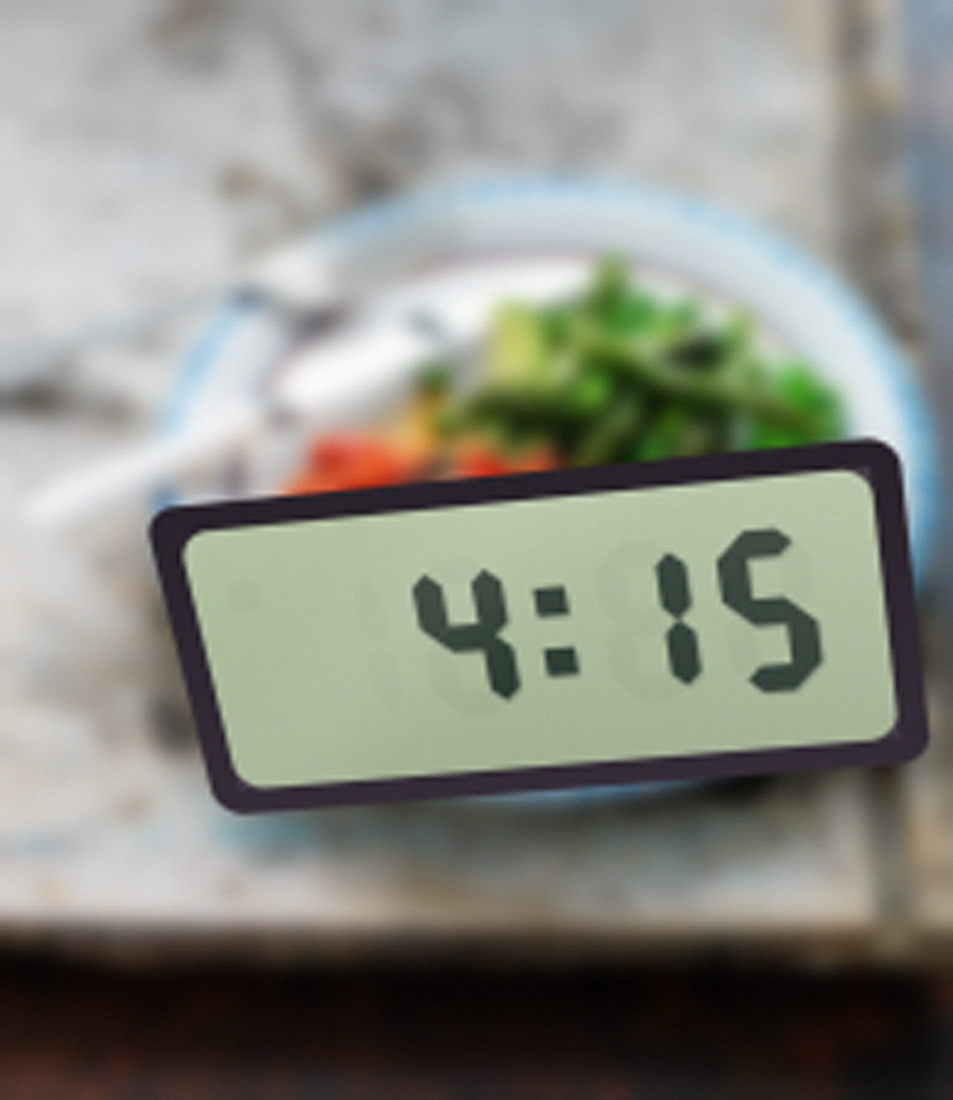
4:15
